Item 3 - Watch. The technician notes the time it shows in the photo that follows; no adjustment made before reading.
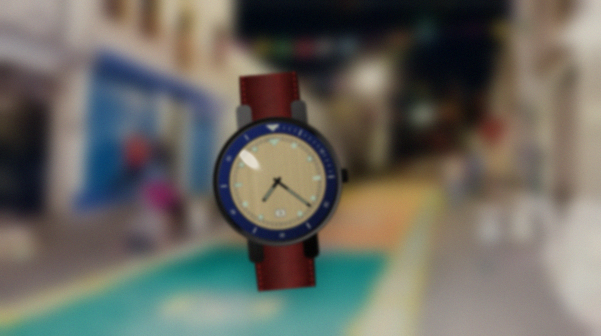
7:22
